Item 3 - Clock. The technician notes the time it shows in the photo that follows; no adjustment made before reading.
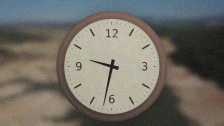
9:32
